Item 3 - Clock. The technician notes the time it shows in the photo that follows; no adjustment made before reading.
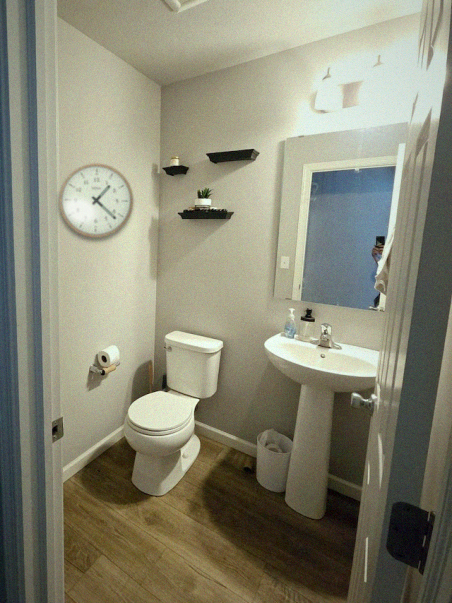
1:22
